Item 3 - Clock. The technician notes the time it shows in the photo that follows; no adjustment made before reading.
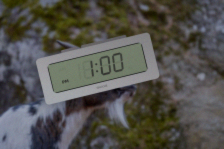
1:00
